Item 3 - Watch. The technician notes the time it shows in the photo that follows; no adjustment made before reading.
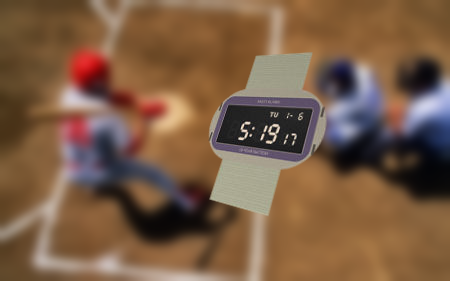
5:19:17
